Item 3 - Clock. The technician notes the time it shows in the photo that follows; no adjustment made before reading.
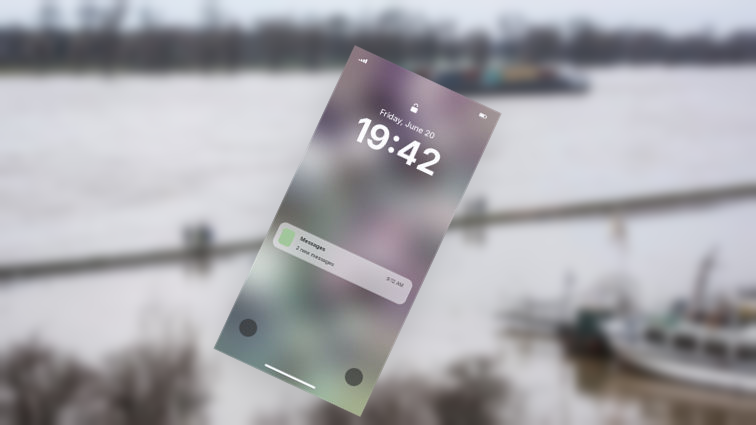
19:42
